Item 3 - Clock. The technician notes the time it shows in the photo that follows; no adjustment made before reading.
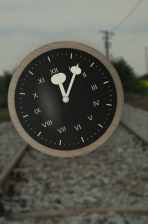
12:07
